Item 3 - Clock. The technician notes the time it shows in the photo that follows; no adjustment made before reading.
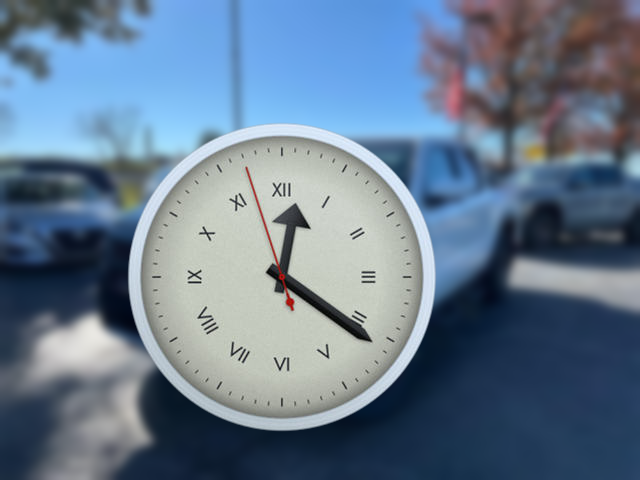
12:20:57
